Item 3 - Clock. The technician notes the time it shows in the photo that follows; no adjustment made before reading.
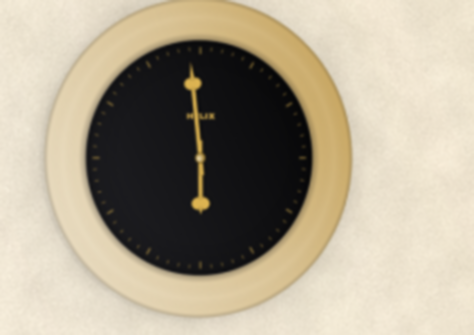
5:59
